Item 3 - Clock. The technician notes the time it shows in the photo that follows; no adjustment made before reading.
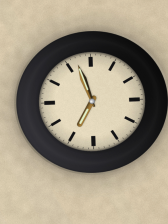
6:57
